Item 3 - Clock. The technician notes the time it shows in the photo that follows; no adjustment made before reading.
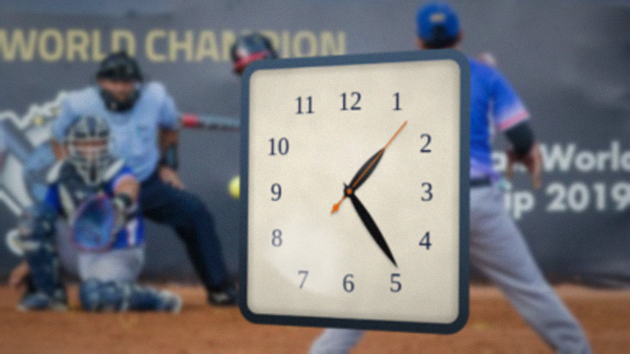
1:24:07
